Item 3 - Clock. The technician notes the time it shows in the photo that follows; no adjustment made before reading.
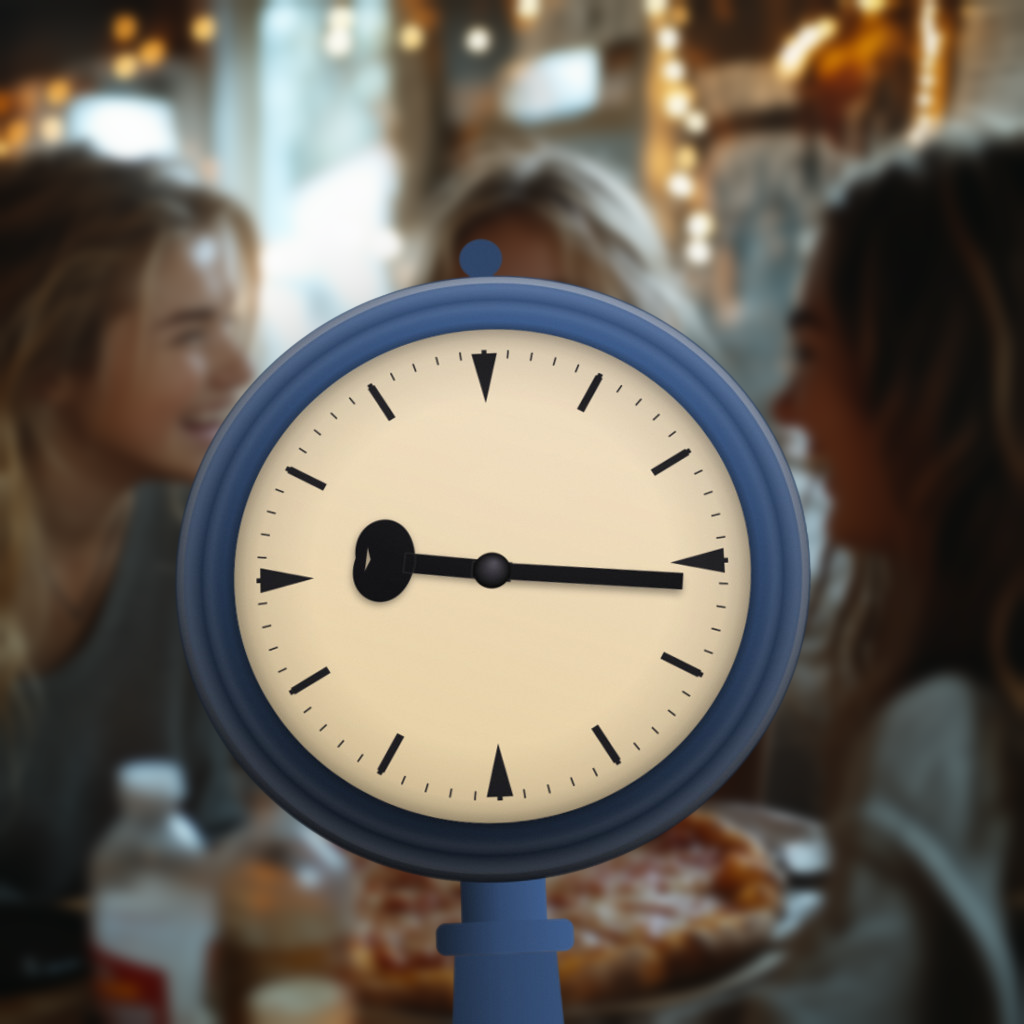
9:16
